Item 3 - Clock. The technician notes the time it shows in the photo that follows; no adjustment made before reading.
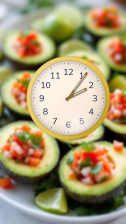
2:06
